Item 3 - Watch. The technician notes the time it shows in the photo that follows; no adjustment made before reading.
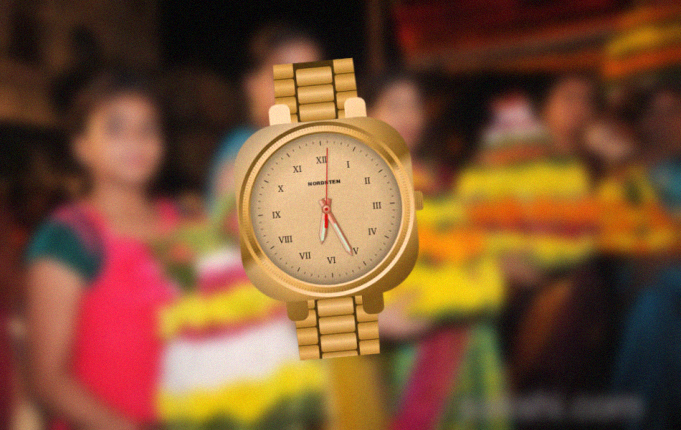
6:26:01
